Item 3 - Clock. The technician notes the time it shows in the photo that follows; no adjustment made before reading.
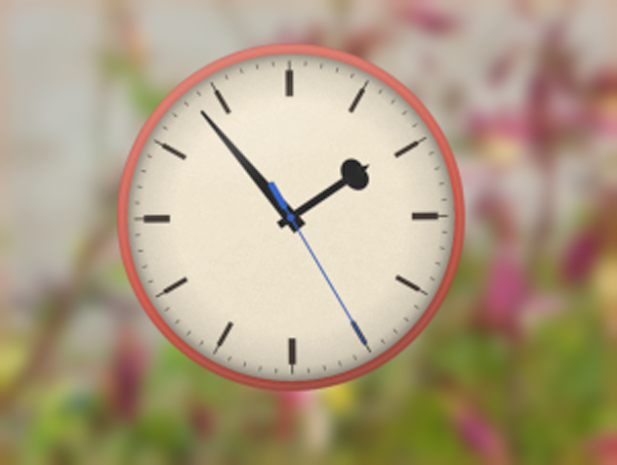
1:53:25
